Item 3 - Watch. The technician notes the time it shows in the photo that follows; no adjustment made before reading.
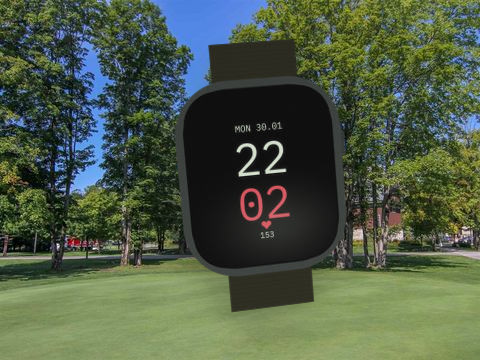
22:02
